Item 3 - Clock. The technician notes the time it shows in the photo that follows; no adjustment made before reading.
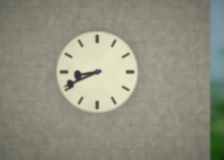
8:41
